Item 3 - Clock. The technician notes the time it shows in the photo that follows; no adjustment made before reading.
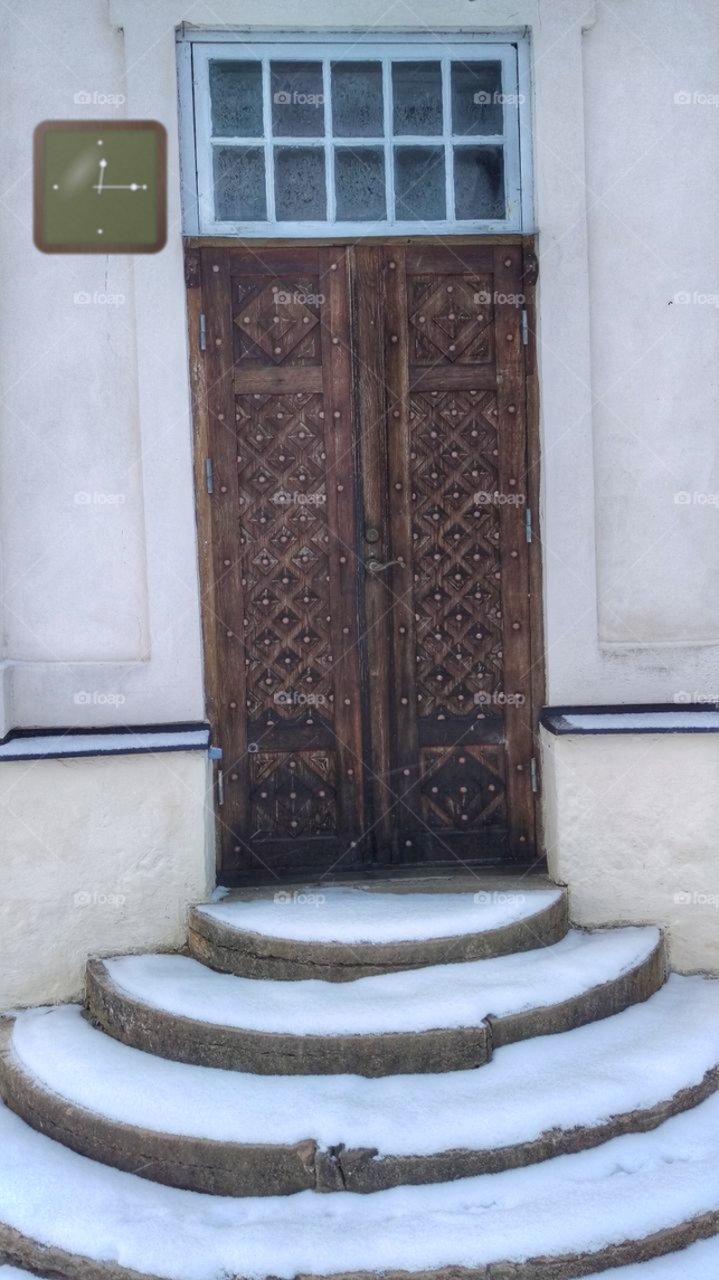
12:15
